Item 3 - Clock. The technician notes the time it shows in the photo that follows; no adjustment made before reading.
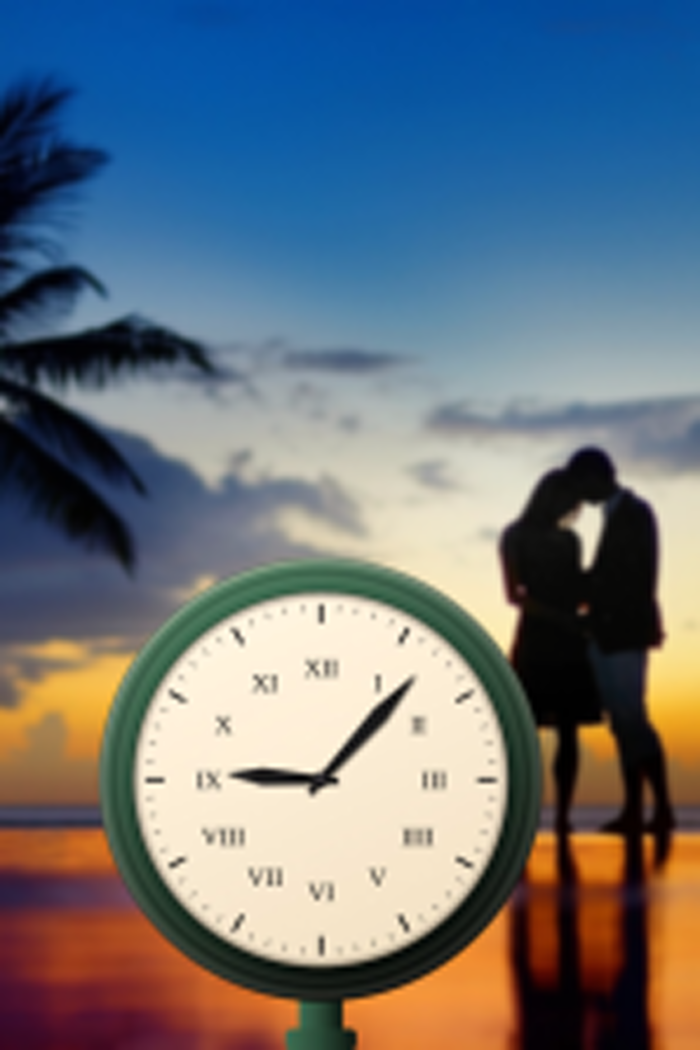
9:07
